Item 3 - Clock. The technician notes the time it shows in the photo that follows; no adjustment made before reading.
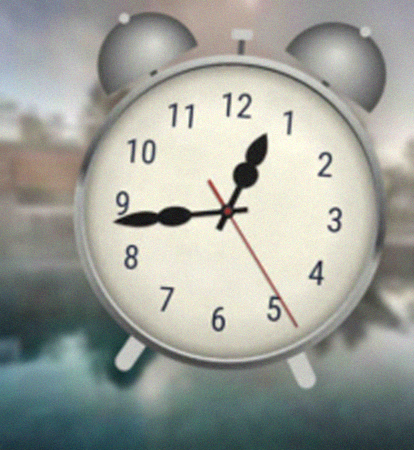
12:43:24
